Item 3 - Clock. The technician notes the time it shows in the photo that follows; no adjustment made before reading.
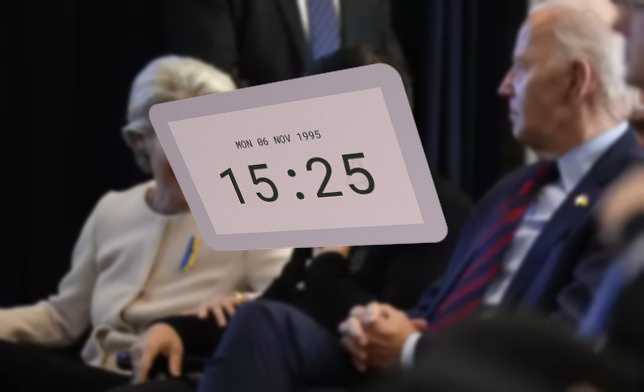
15:25
